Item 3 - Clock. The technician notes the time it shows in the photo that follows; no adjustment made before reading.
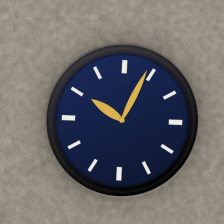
10:04
